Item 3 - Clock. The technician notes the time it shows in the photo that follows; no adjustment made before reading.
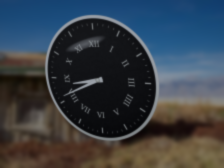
8:41
